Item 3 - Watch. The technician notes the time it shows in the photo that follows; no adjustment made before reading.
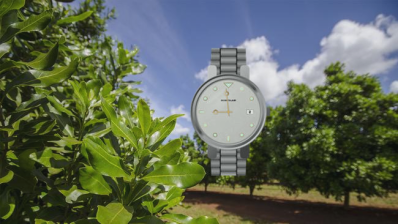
8:59
